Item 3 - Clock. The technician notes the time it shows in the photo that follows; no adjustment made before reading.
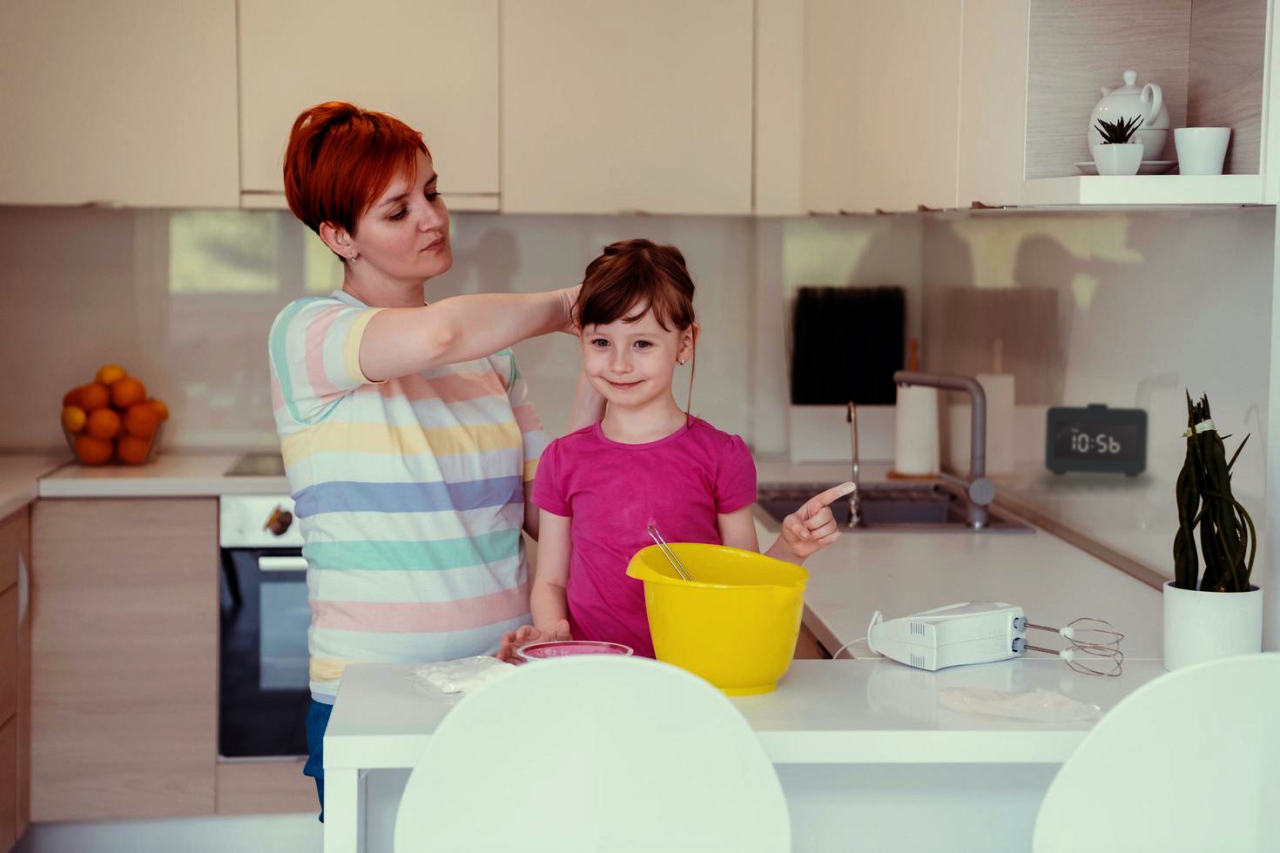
10:56
